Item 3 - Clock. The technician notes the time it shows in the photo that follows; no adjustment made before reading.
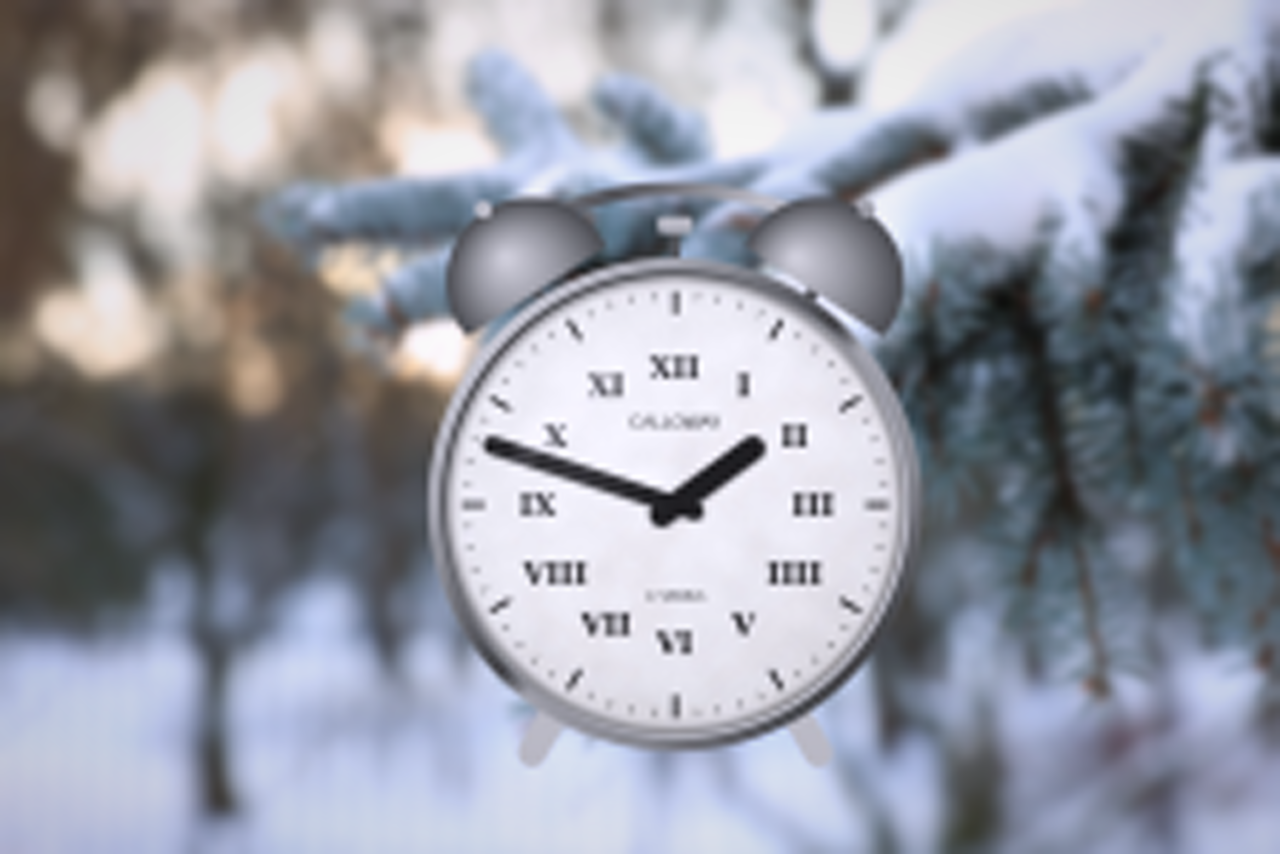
1:48
